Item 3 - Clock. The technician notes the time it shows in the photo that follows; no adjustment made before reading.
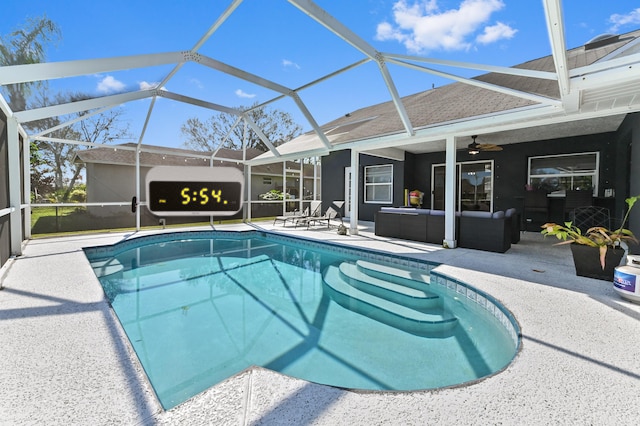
5:54
